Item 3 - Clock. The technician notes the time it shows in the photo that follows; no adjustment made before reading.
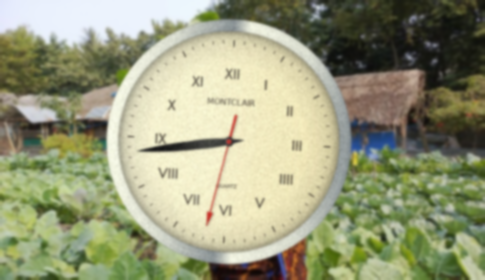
8:43:32
